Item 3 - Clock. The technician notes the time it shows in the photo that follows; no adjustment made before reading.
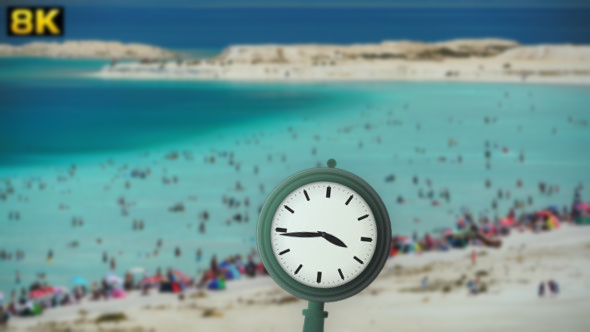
3:44
